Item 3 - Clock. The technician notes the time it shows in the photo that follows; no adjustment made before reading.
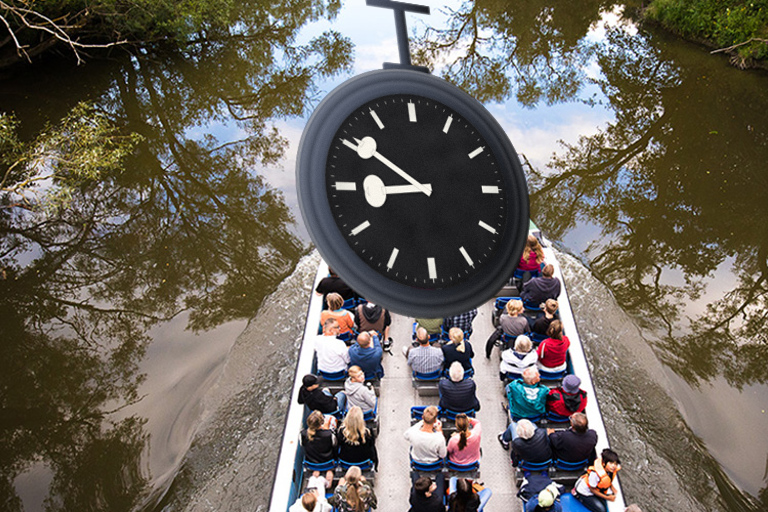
8:51
